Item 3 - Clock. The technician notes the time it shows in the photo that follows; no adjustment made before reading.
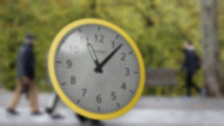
11:07
